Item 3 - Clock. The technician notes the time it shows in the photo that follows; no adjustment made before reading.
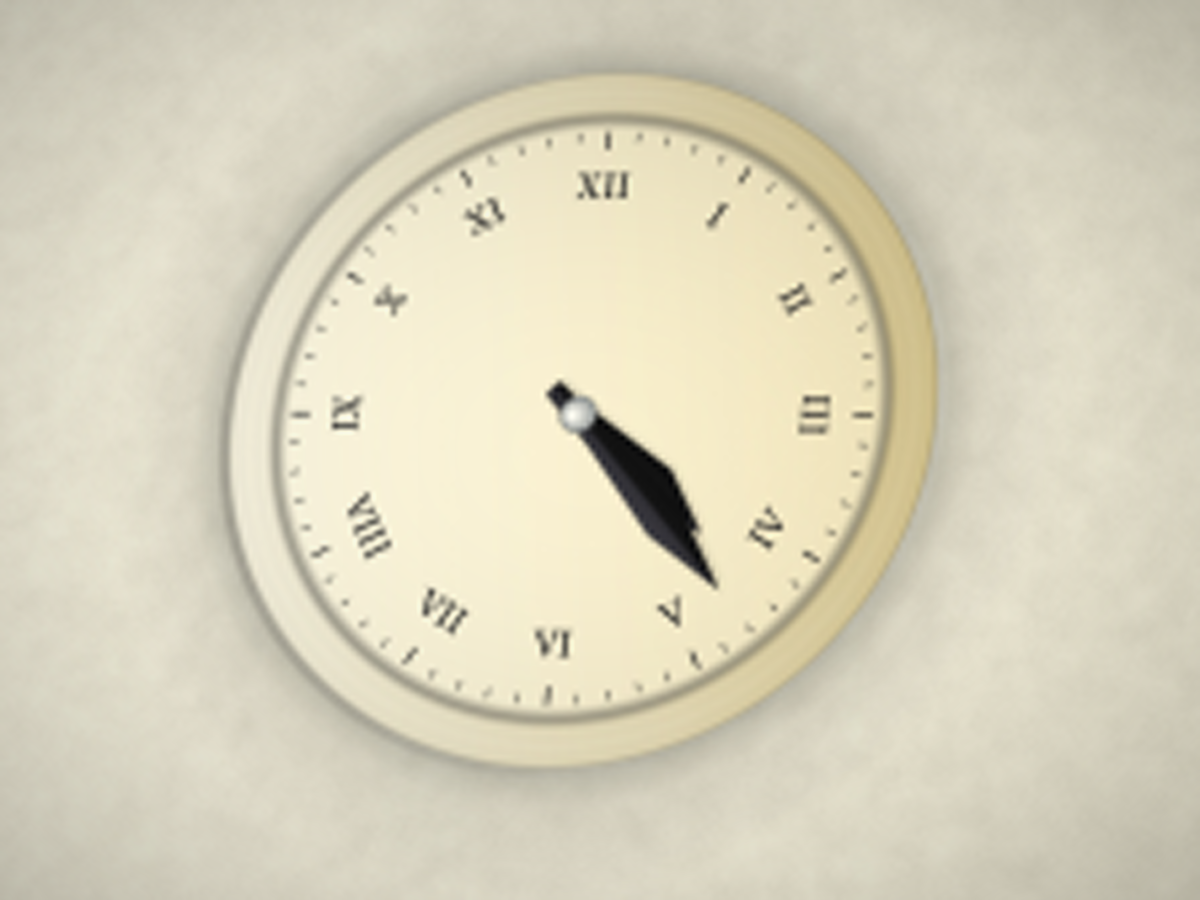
4:23
